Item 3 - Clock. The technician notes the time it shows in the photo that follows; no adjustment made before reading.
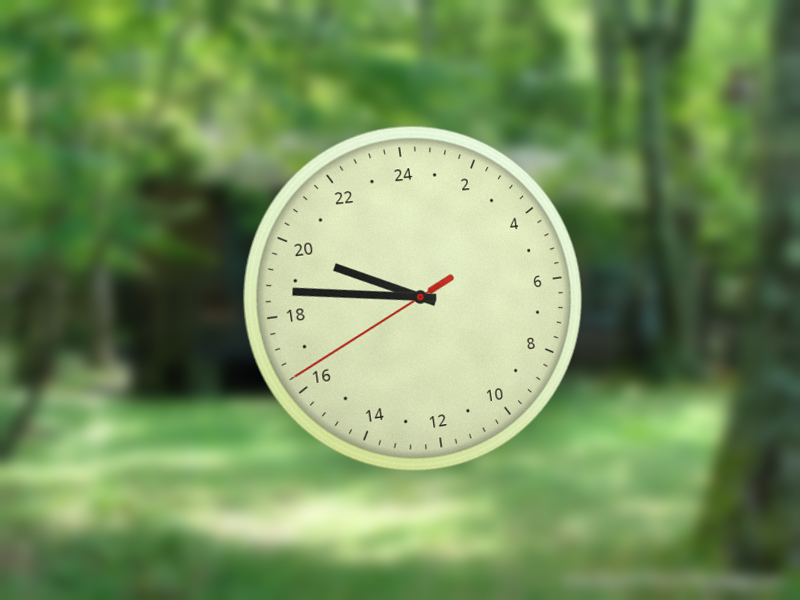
19:46:41
